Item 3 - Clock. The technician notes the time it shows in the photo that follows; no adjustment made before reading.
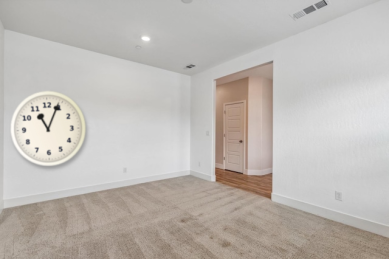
11:04
